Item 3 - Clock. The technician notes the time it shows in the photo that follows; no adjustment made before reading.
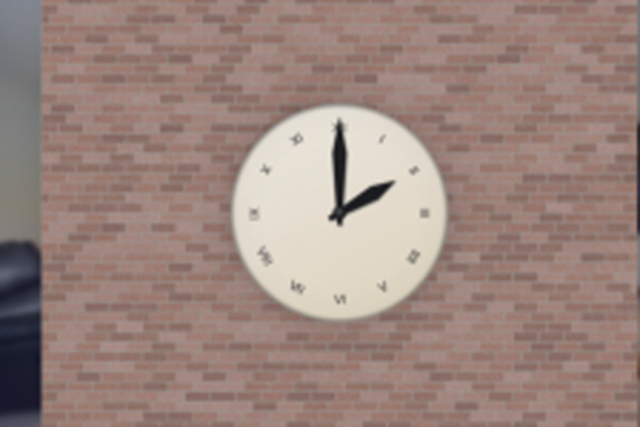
2:00
